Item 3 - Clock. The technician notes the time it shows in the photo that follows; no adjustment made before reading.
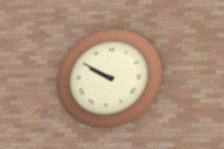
9:50
